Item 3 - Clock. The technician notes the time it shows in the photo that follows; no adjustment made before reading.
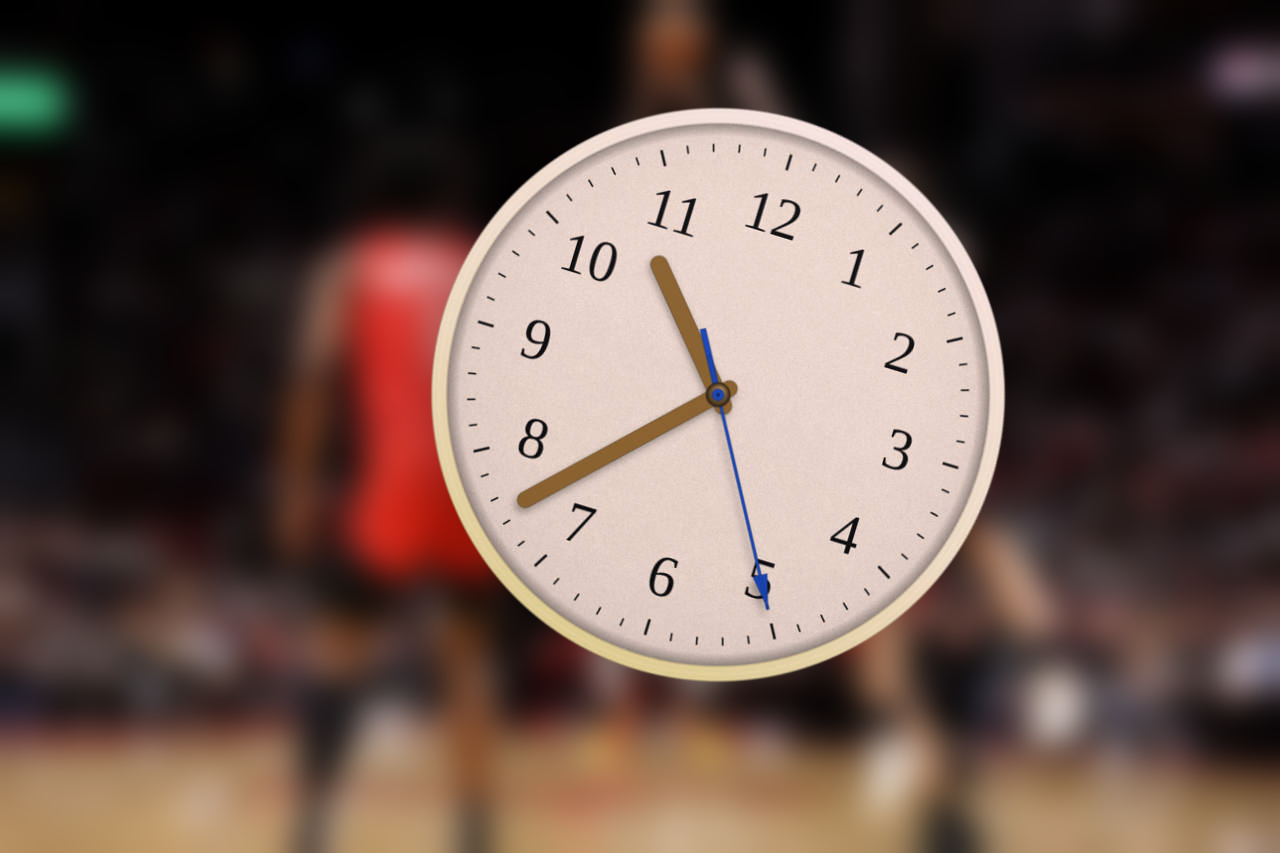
10:37:25
